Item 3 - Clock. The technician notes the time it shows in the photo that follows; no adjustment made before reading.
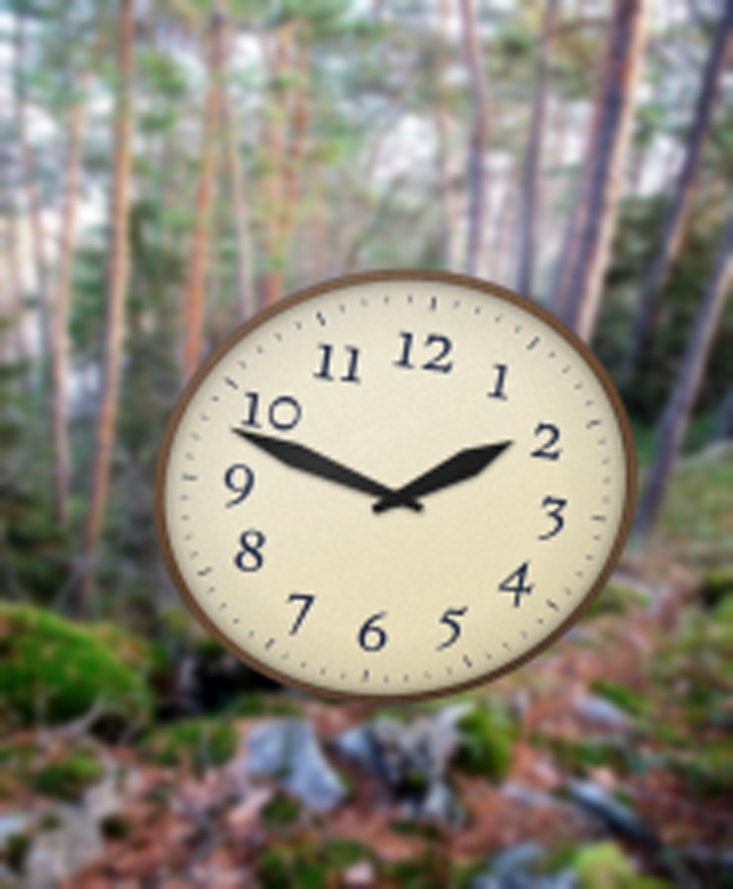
1:48
